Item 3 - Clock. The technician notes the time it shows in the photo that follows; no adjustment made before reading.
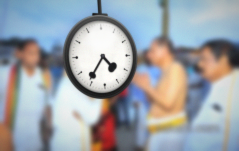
4:36
